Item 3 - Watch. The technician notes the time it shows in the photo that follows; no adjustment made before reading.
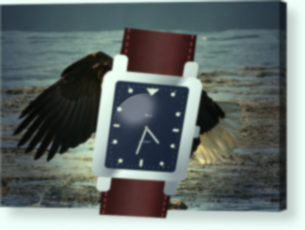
4:32
